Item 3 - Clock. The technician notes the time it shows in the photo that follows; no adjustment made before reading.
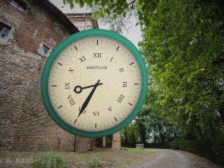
8:35
